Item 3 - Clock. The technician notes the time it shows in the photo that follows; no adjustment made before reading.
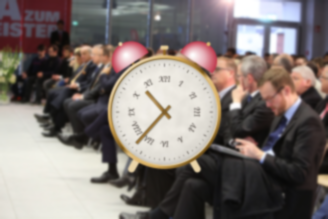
10:37
